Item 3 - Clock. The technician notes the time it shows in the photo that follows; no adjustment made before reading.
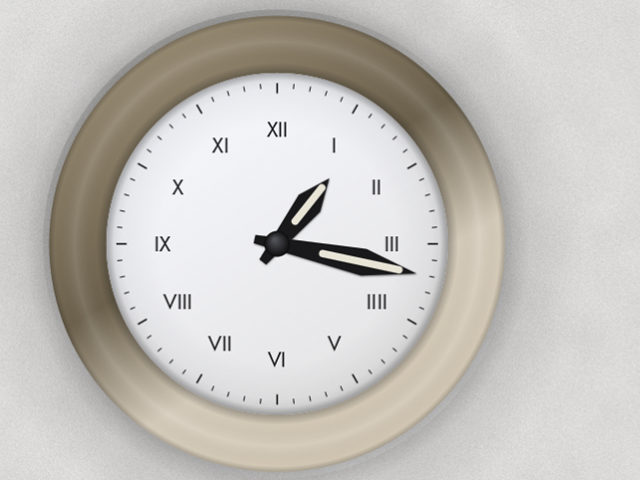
1:17
